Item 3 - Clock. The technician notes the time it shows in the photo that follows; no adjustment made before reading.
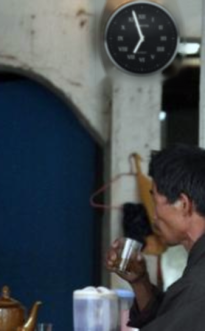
6:57
